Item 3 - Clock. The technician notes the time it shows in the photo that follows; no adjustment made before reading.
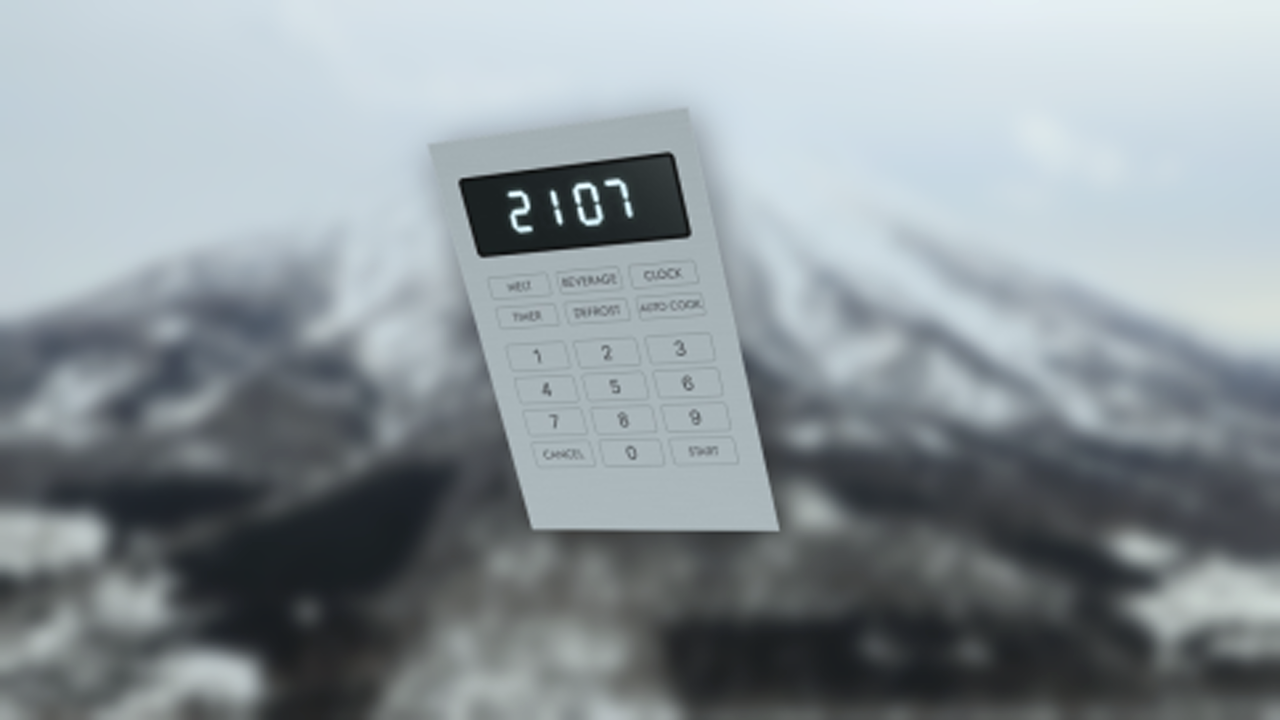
21:07
